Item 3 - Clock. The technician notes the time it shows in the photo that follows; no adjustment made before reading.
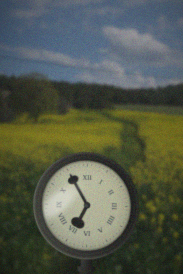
6:55
